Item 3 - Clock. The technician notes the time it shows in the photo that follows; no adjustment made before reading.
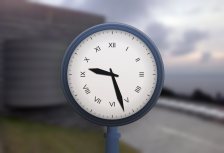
9:27
